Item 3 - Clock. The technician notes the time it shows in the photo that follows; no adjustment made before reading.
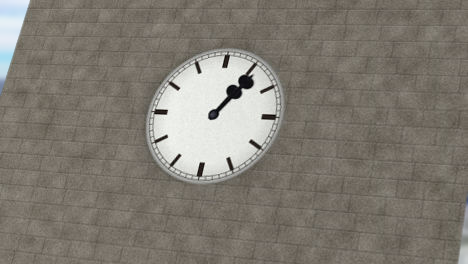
1:06
